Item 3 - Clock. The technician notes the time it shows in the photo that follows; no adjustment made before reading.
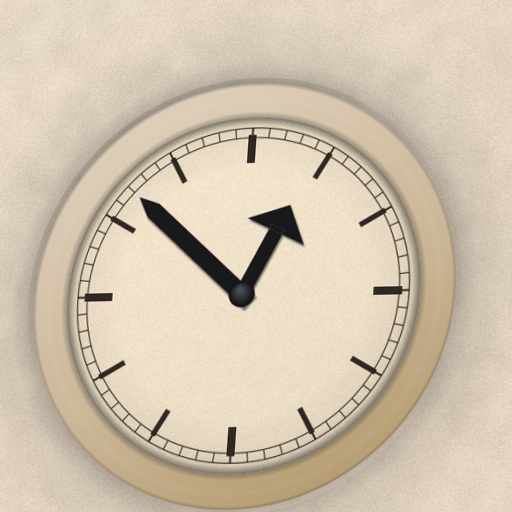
12:52
